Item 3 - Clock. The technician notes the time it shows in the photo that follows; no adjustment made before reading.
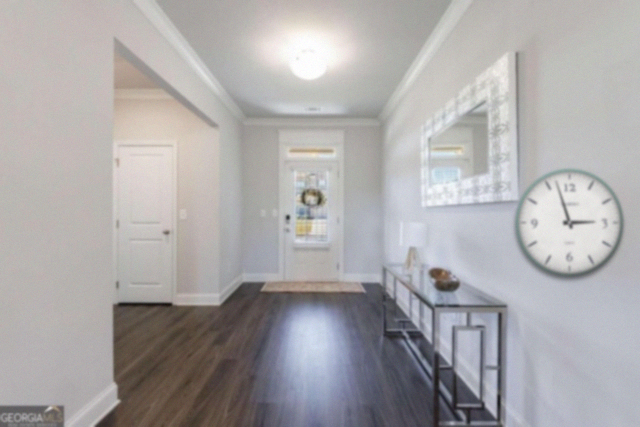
2:57
